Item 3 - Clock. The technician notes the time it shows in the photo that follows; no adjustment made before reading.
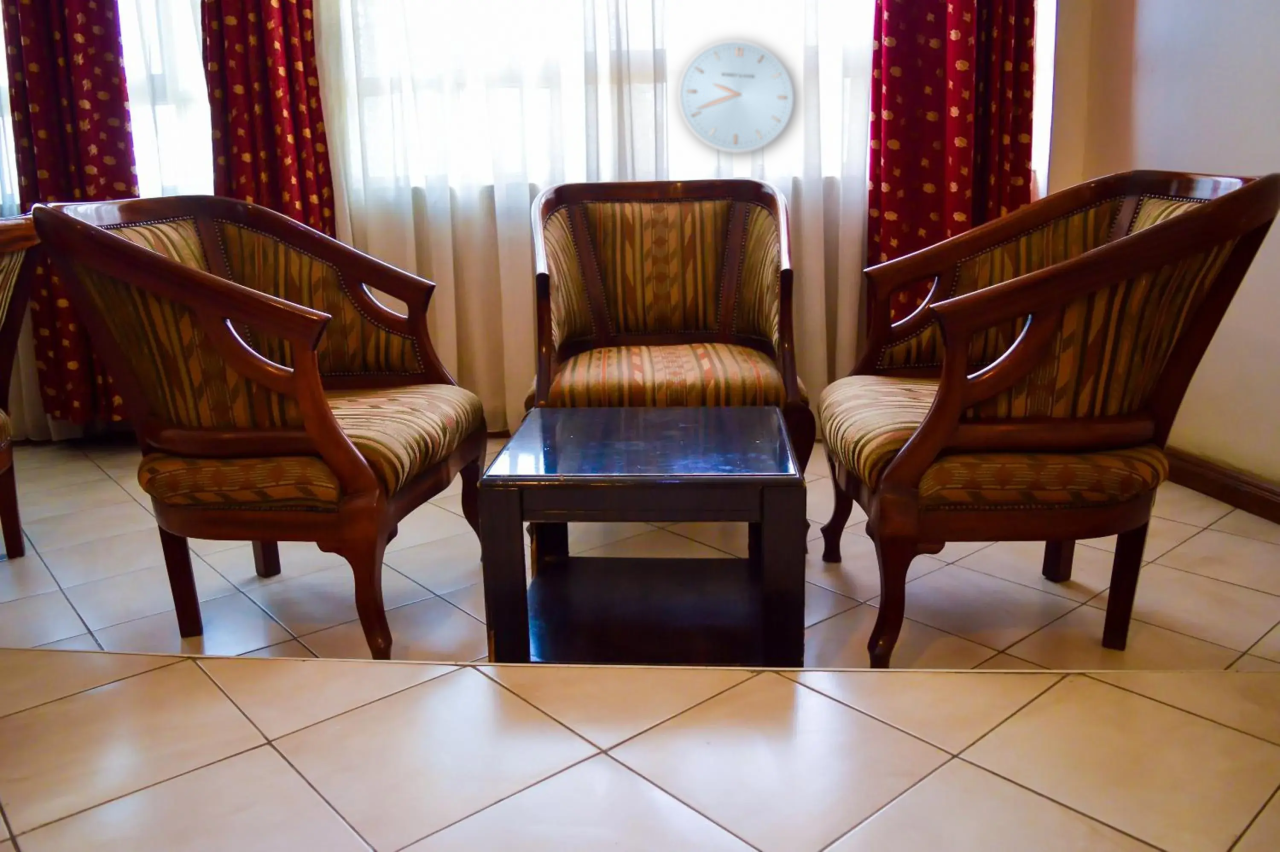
9:41
